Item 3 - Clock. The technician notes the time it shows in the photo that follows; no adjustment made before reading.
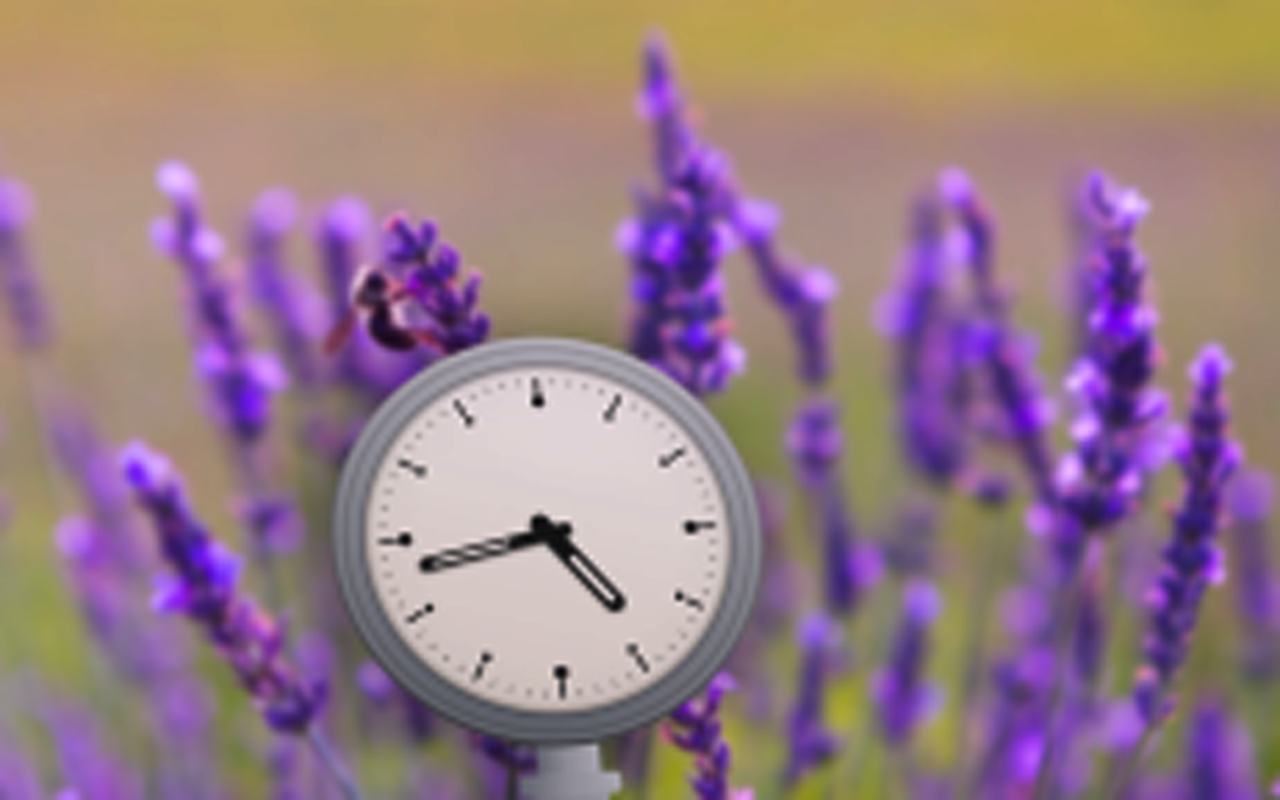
4:43
